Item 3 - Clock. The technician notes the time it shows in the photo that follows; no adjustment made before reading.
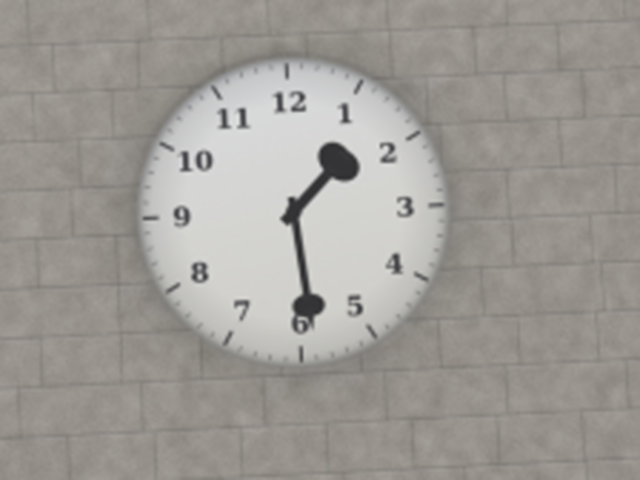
1:29
